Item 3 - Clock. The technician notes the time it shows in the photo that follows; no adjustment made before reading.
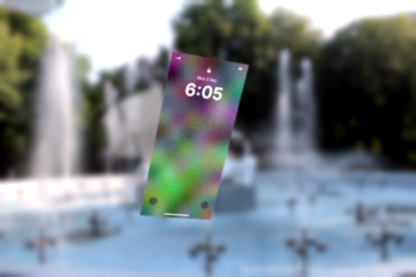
6:05
